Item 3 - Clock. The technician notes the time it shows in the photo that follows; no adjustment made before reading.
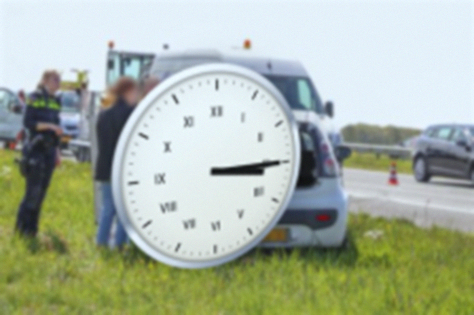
3:15
